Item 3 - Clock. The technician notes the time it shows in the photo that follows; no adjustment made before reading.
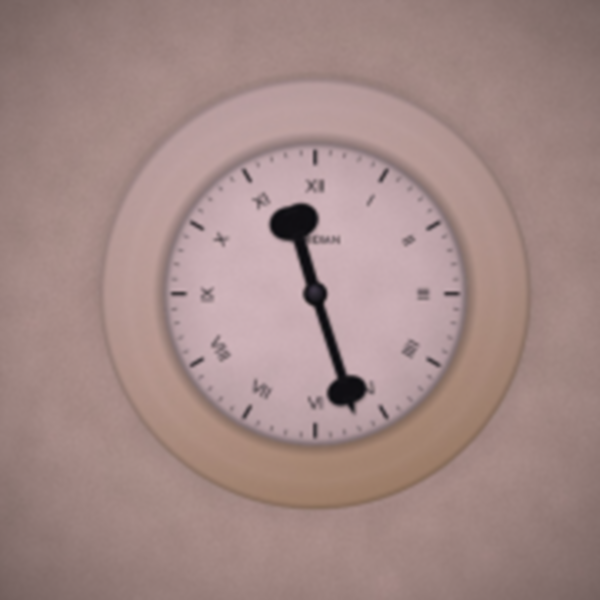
11:27
